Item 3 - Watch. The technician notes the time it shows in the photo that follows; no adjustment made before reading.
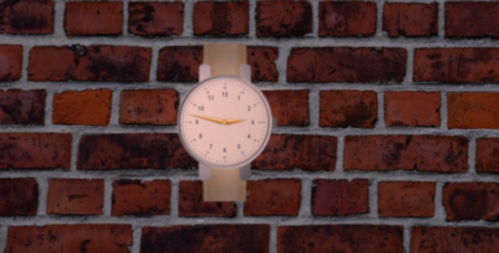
2:47
